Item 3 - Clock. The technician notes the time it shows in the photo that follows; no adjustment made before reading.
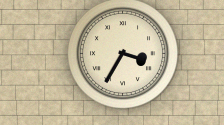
3:35
